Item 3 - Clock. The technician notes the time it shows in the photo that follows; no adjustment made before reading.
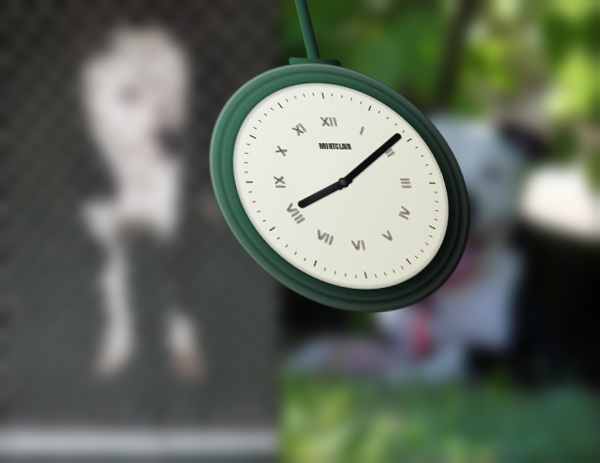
8:09
